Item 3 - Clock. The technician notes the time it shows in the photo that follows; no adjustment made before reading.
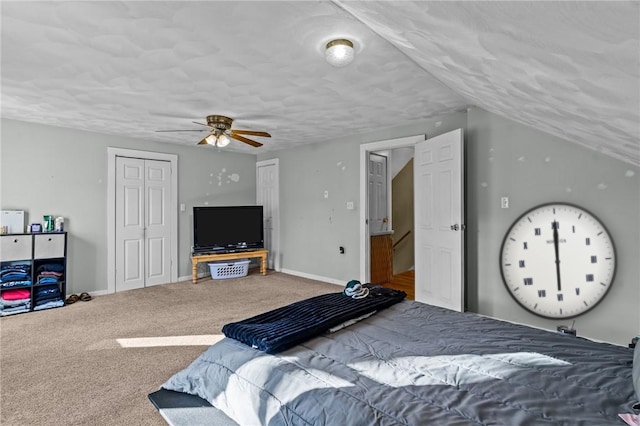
6:00
